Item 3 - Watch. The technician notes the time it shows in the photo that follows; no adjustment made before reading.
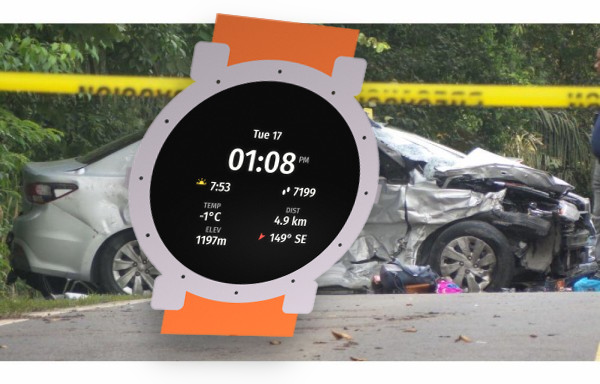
1:08
